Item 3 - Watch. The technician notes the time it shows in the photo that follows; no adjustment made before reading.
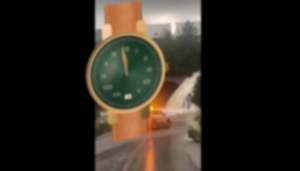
11:59
